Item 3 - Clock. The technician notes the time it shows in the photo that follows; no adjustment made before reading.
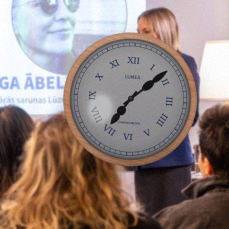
7:08
